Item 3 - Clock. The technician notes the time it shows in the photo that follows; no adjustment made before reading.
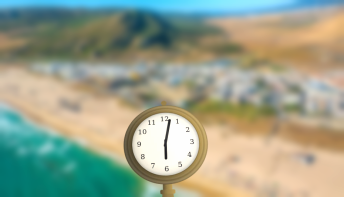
6:02
